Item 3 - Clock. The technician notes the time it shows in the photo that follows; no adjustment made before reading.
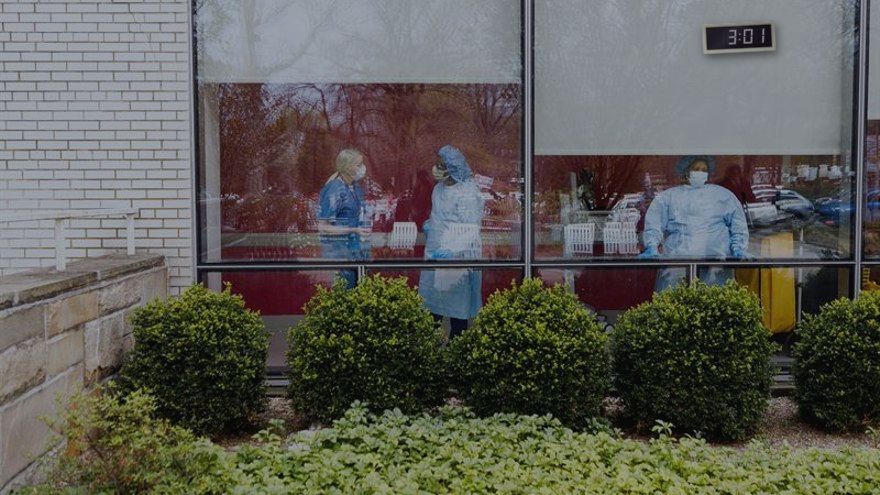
3:01
